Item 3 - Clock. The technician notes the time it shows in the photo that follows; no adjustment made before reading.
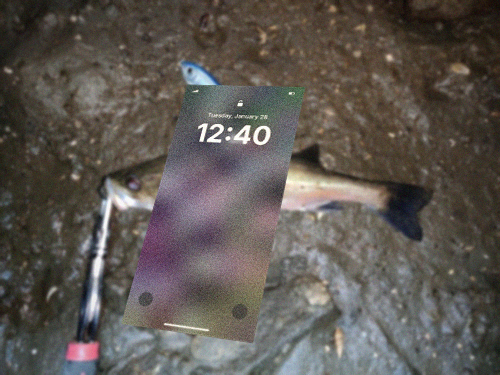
12:40
